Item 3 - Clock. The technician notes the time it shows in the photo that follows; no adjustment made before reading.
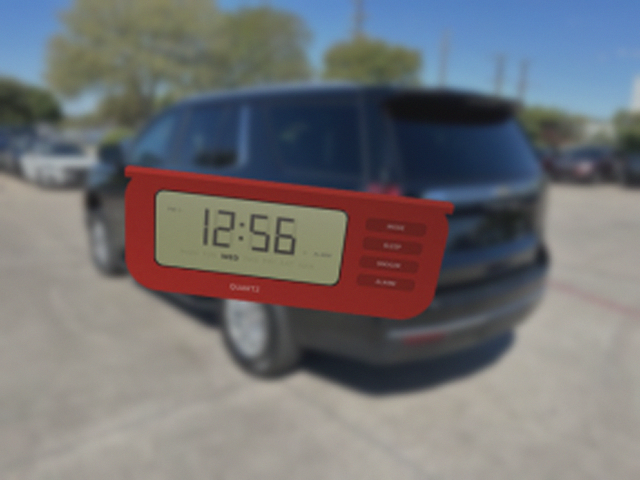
12:56
